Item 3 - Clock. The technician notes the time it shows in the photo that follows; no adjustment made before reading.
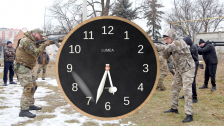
5:33
